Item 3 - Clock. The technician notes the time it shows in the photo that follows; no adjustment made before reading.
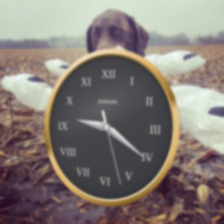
9:20:27
